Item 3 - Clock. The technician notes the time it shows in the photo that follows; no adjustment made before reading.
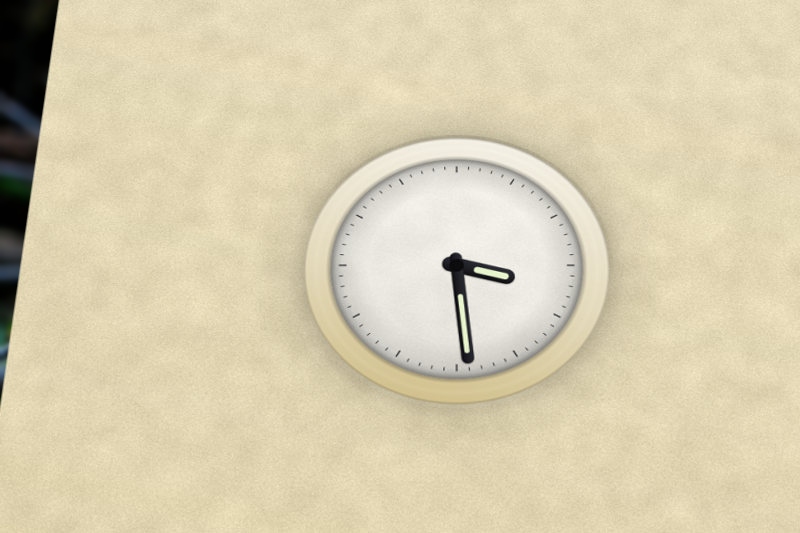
3:29
